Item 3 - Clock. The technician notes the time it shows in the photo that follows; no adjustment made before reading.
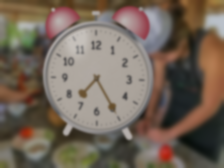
7:25
